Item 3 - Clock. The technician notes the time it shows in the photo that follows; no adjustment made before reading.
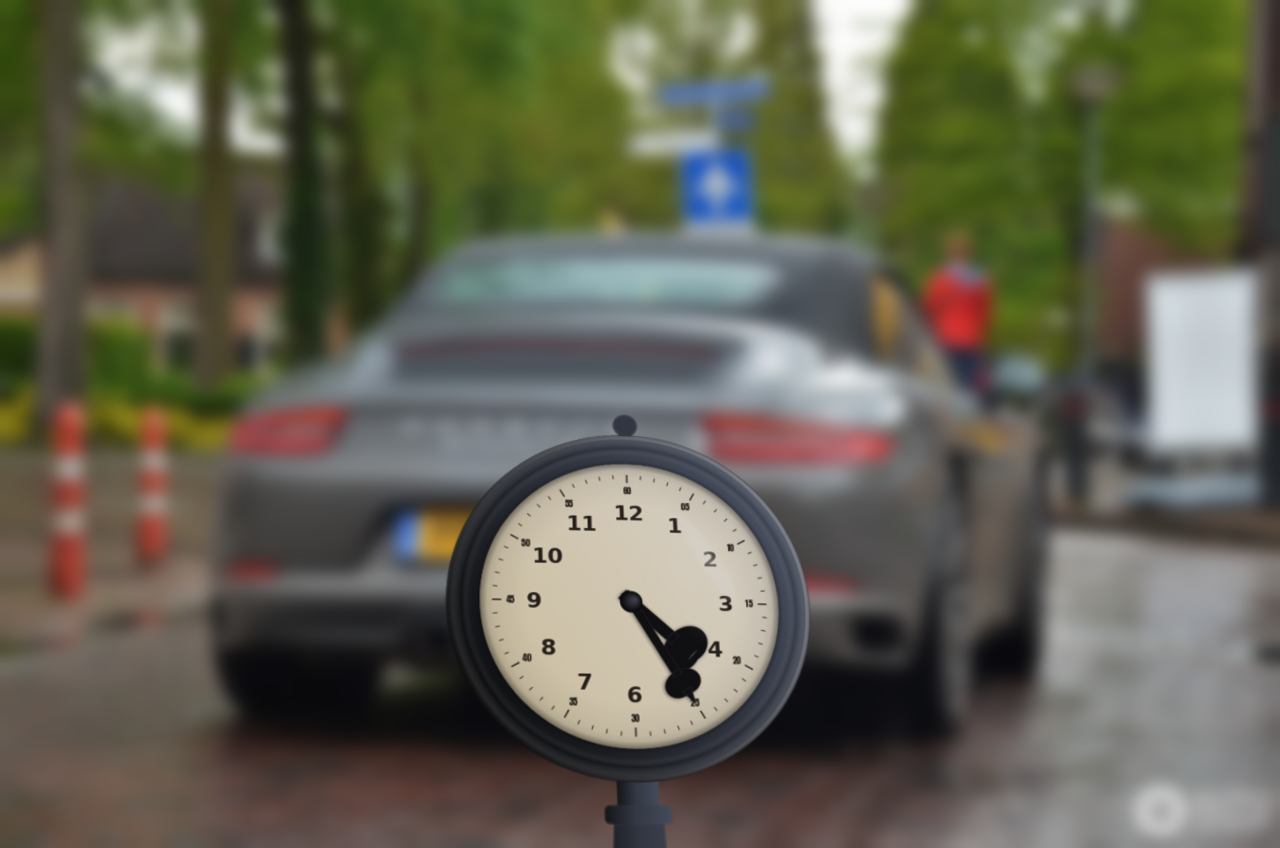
4:25
